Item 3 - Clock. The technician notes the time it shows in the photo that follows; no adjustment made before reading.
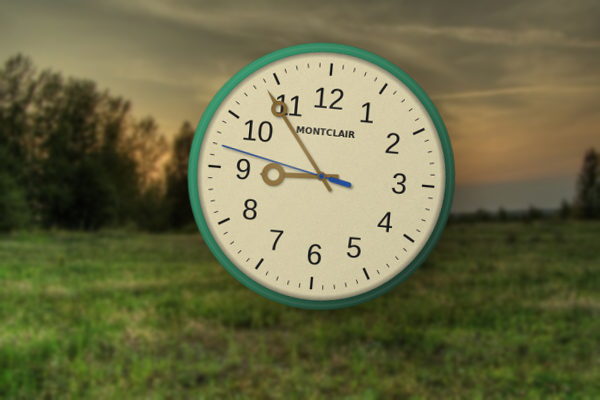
8:53:47
